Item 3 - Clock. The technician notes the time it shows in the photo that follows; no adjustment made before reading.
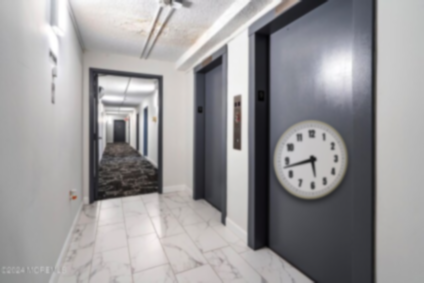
5:43
